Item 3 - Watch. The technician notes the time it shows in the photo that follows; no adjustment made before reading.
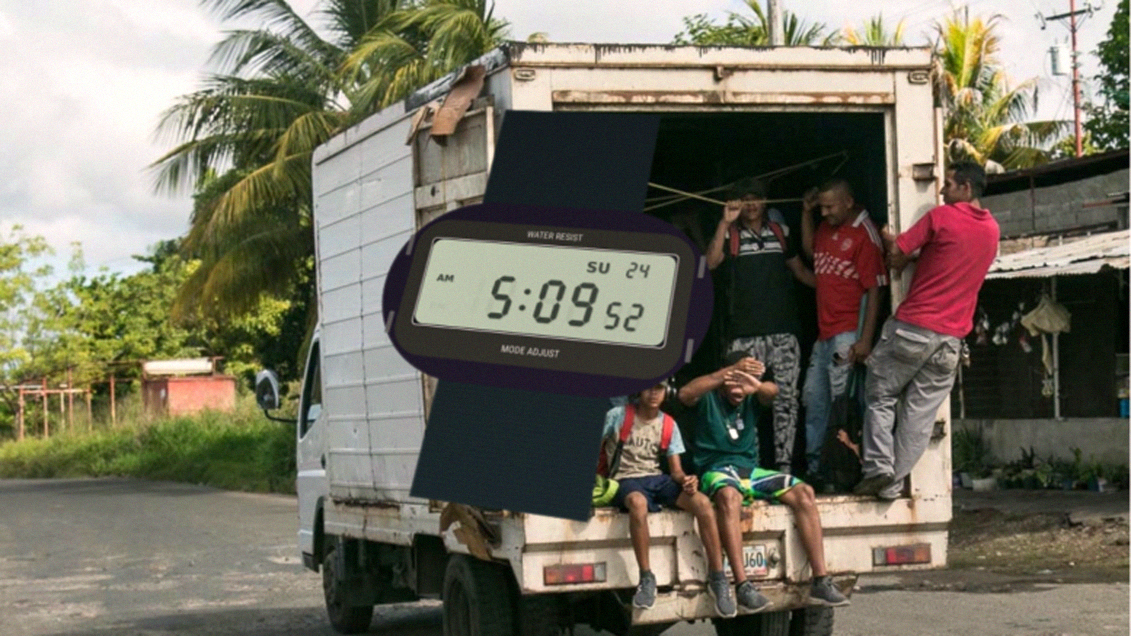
5:09:52
